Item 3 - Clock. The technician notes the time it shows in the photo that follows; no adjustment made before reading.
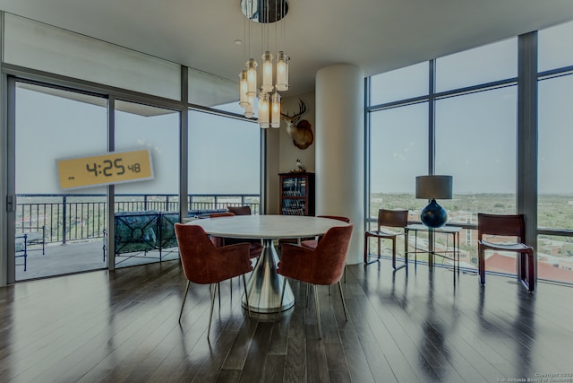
4:25:48
